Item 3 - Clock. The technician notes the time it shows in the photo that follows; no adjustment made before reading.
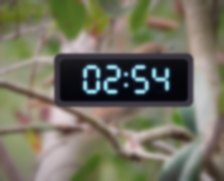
2:54
